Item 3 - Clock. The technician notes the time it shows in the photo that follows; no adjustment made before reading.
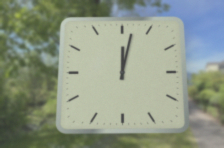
12:02
